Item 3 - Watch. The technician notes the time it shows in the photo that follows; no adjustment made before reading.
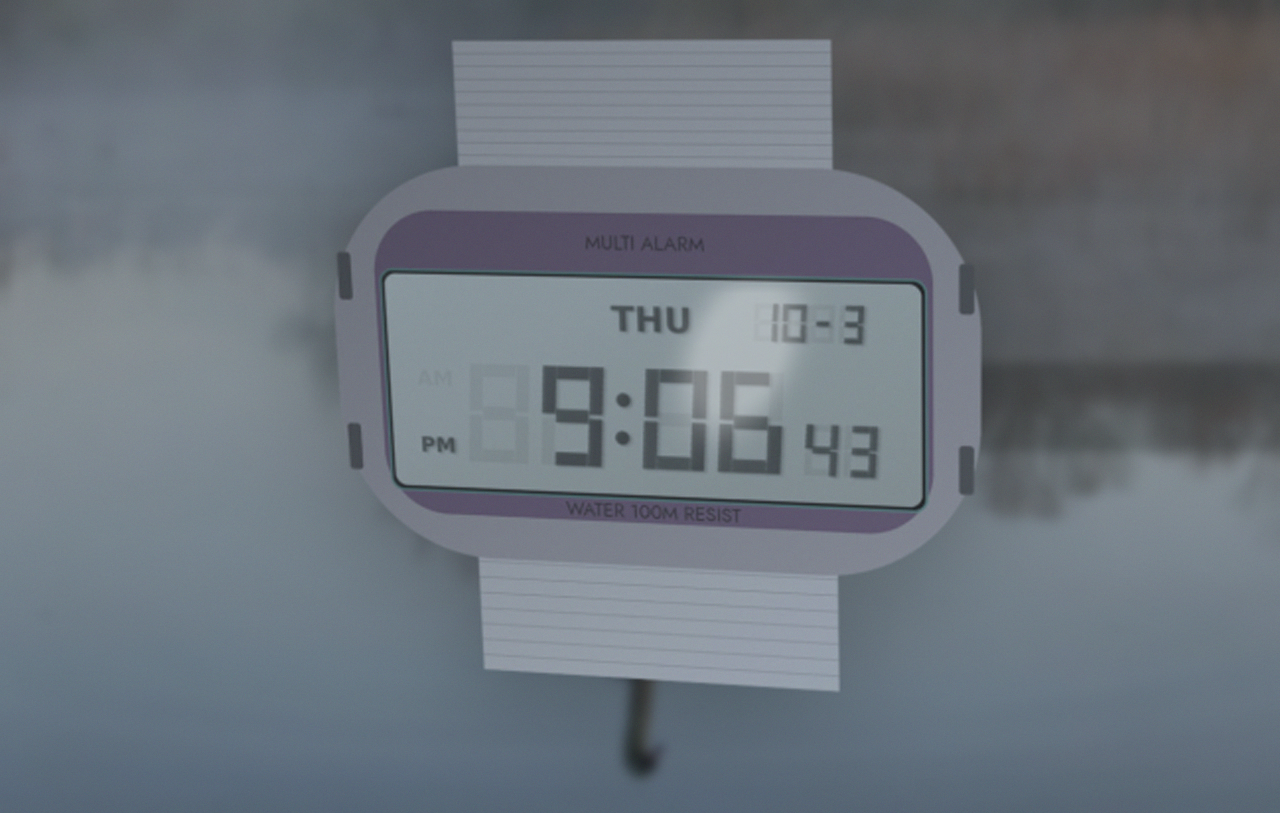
9:06:43
